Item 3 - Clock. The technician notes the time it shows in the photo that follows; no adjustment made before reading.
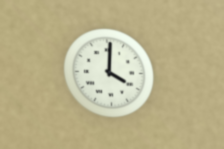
4:01
